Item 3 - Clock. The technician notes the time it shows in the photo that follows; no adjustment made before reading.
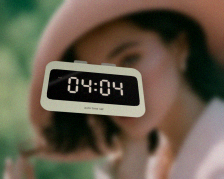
4:04
